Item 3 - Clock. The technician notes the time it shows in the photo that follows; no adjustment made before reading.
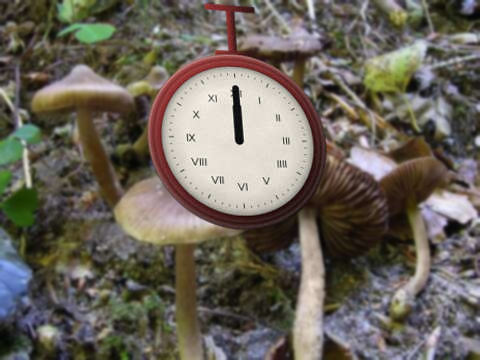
12:00
